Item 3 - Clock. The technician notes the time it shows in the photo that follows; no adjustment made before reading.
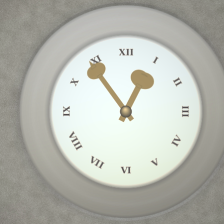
12:54
